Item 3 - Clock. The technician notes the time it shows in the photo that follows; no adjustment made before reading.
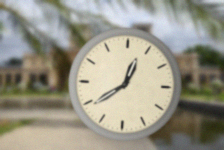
12:39
